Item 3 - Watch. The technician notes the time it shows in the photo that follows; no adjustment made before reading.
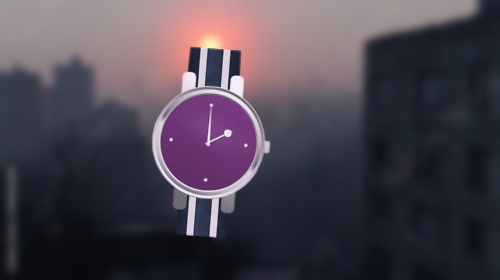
2:00
